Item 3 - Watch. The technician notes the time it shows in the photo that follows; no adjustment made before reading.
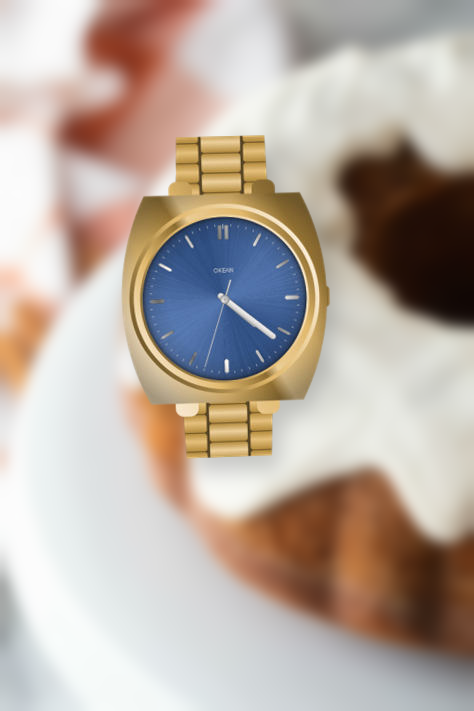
4:21:33
